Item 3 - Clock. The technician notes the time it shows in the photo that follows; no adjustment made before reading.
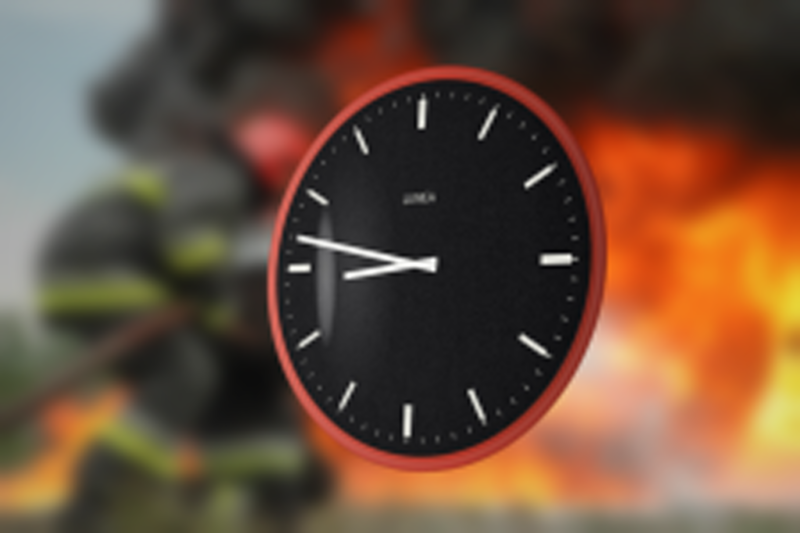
8:47
